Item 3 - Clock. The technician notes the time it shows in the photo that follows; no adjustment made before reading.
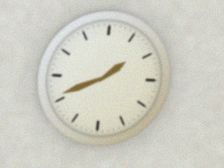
1:41
